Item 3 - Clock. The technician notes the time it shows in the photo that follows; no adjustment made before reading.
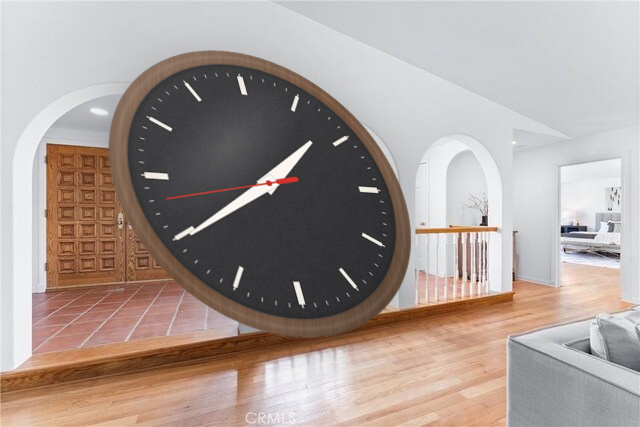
1:39:43
